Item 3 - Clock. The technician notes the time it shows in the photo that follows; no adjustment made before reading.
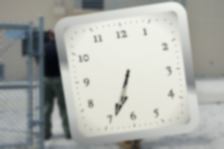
6:34
